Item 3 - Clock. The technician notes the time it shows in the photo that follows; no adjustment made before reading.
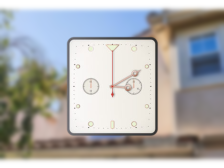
3:10
